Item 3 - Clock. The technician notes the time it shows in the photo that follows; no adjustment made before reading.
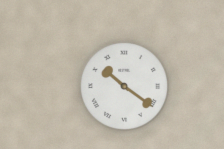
10:21
